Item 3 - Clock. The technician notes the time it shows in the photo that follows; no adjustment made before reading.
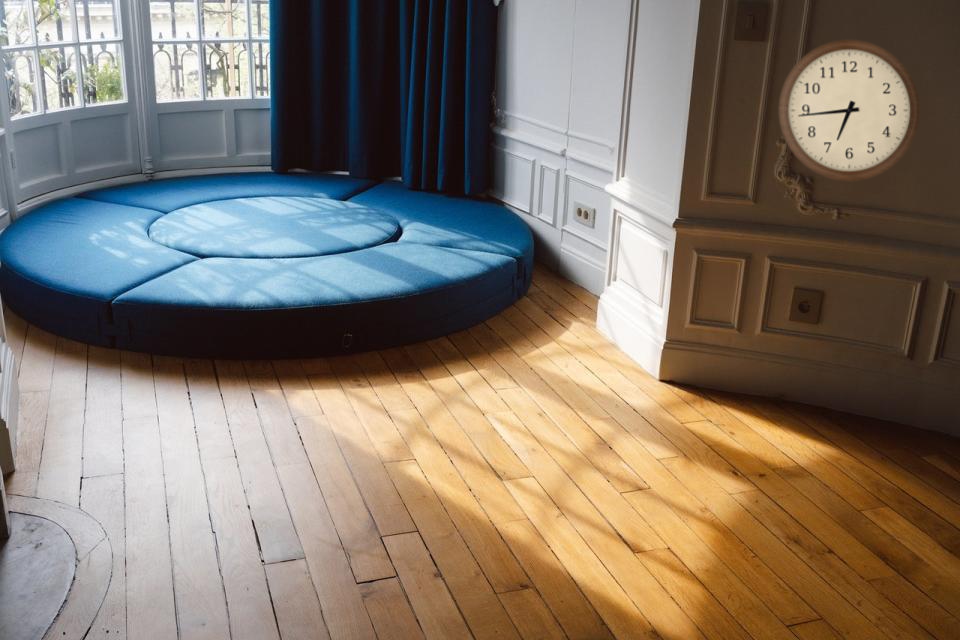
6:44
